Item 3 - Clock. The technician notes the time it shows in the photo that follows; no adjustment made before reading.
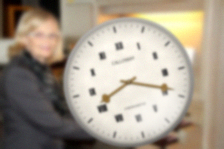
8:19
